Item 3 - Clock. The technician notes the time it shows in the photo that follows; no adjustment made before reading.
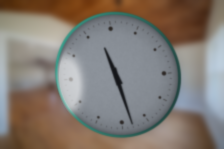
11:28
